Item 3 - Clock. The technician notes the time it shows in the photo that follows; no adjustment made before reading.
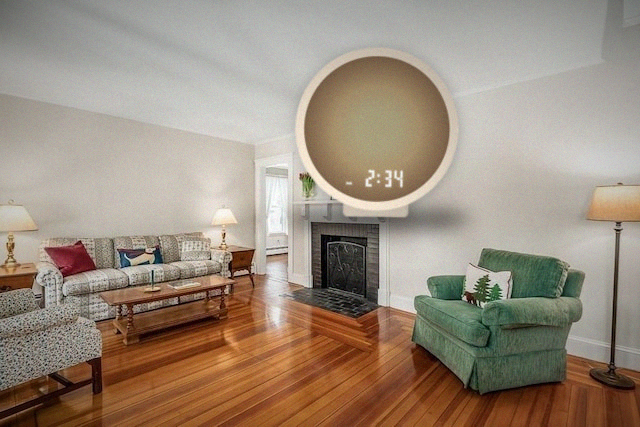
2:34
